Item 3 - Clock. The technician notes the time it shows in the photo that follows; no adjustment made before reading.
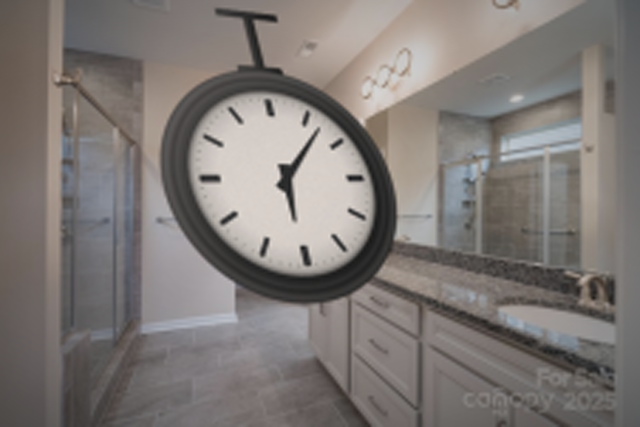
6:07
